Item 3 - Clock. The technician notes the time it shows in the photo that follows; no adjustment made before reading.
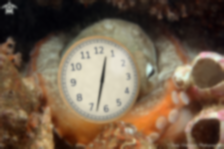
12:33
